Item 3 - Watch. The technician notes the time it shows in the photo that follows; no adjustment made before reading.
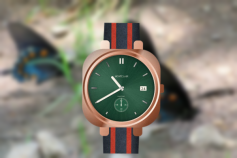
10:40
